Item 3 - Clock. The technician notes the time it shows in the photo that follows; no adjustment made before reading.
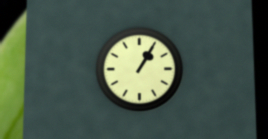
1:05
